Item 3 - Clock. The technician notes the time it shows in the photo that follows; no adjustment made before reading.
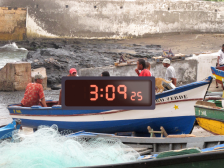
3:09:25
